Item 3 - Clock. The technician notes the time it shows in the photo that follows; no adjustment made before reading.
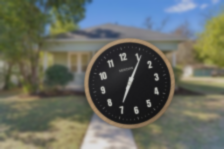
7:06
